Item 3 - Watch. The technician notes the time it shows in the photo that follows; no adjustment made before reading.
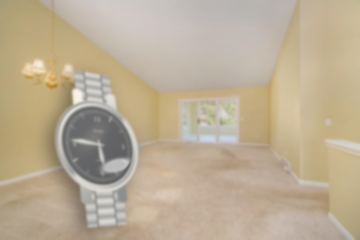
5:46
